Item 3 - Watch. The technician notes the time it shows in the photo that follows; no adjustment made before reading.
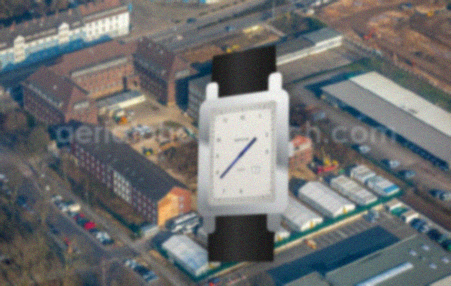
1:38
